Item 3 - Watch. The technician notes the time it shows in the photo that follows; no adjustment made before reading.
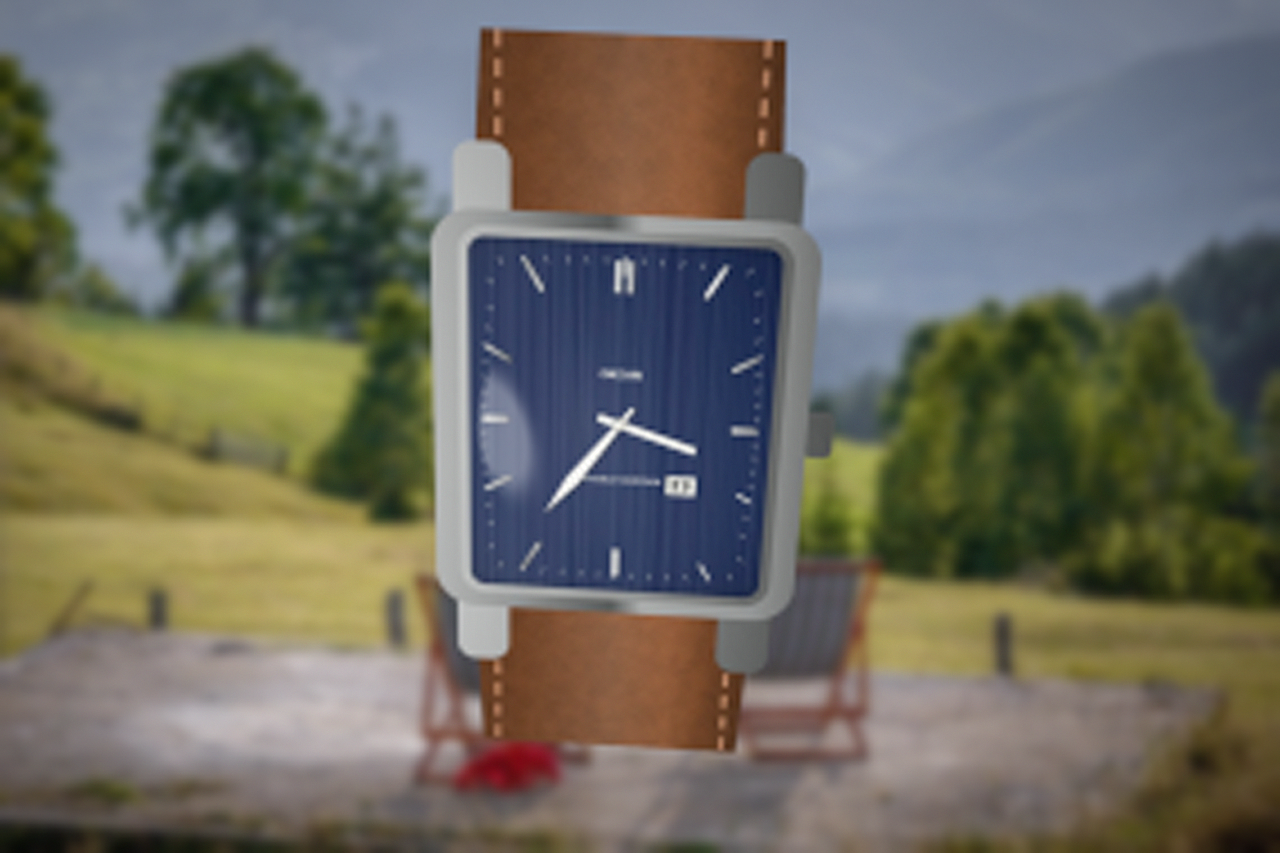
3:36
